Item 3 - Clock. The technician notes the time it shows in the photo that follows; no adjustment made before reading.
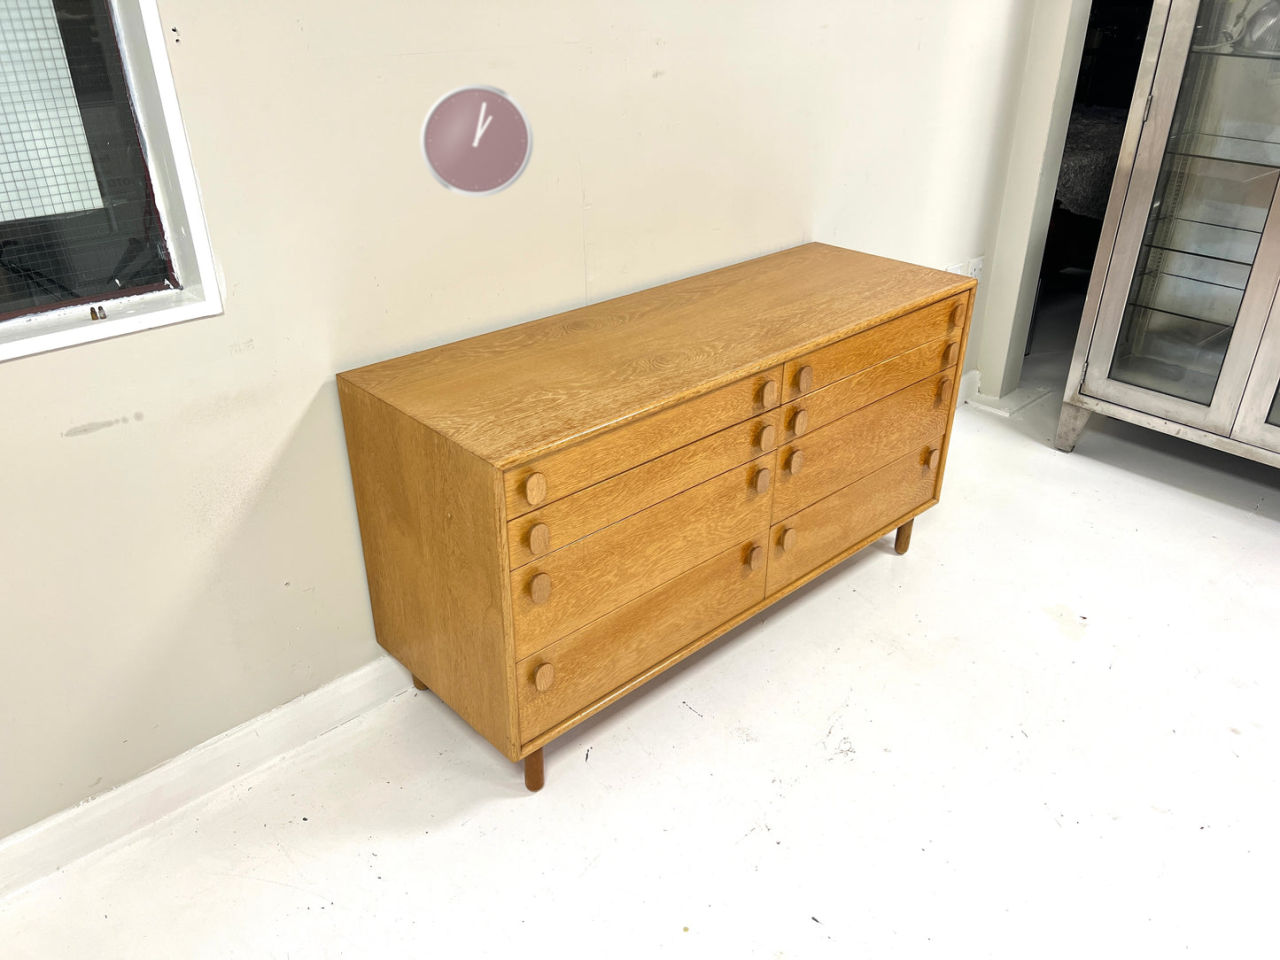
1:02
